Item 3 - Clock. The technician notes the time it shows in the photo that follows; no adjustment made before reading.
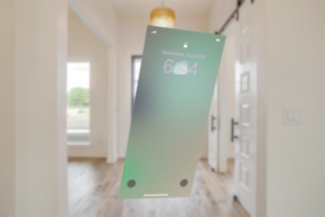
6:34
